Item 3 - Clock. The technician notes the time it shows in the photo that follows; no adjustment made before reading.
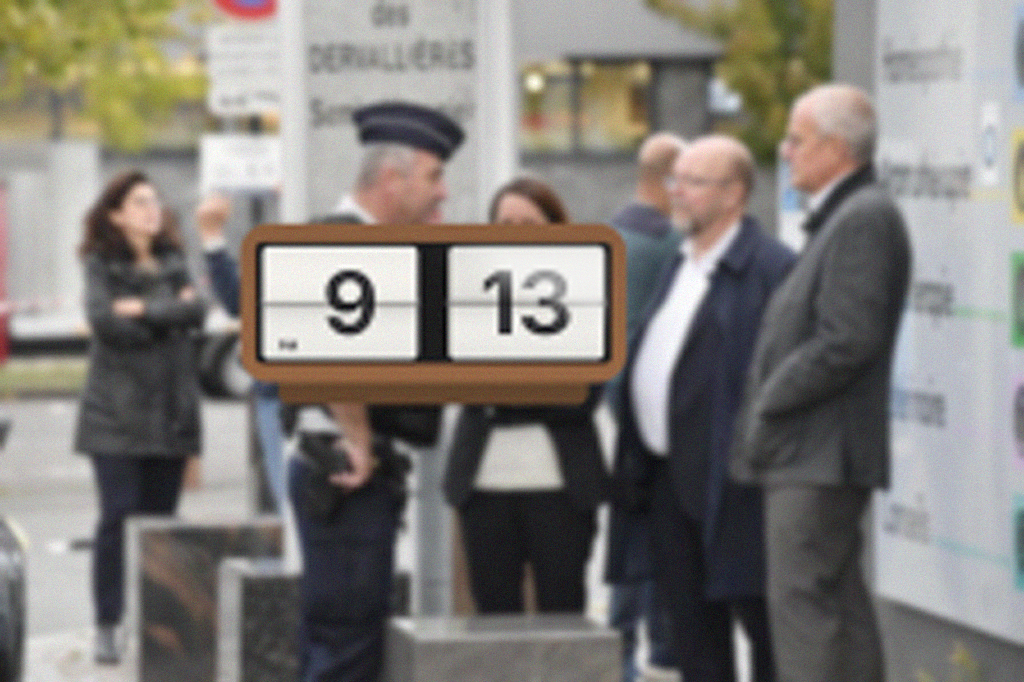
9:13
